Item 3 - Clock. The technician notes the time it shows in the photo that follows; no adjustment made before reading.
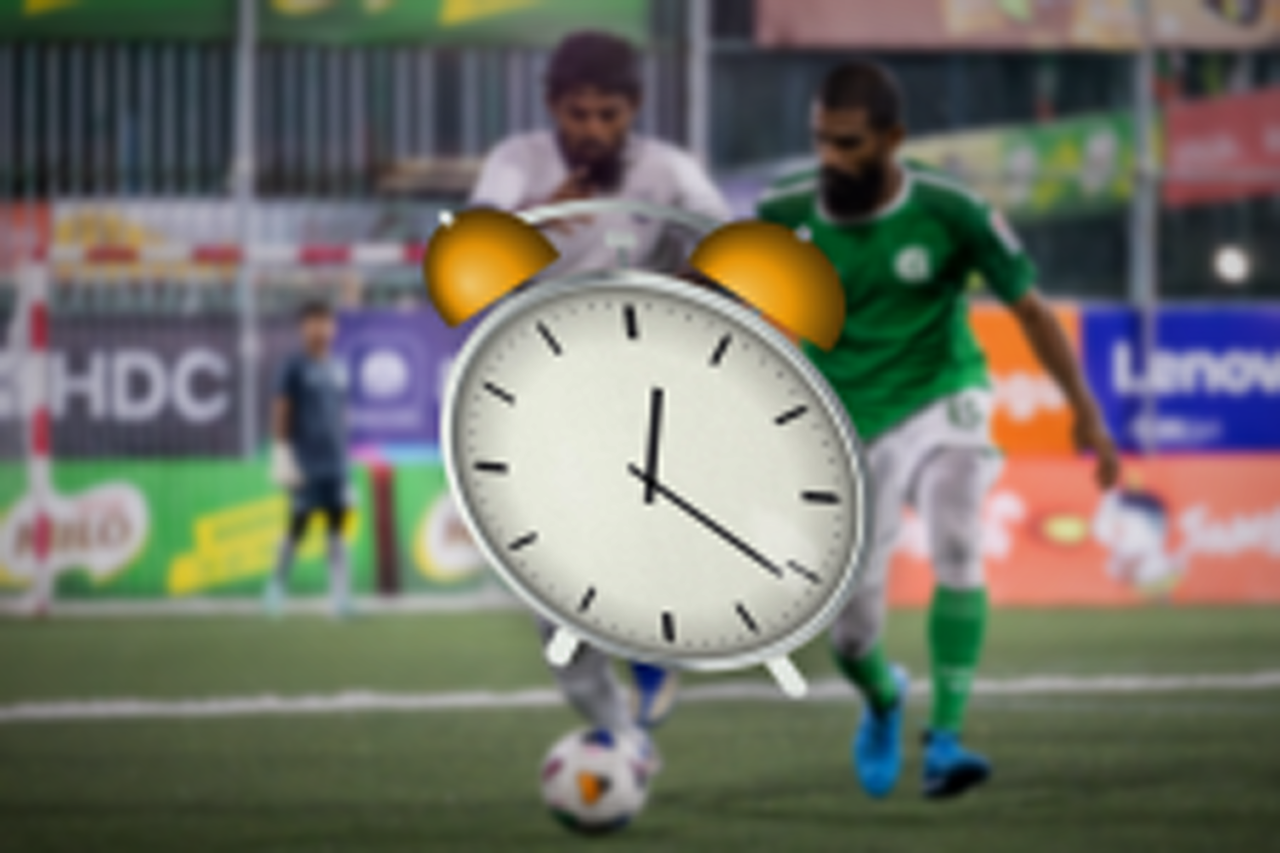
12:21
